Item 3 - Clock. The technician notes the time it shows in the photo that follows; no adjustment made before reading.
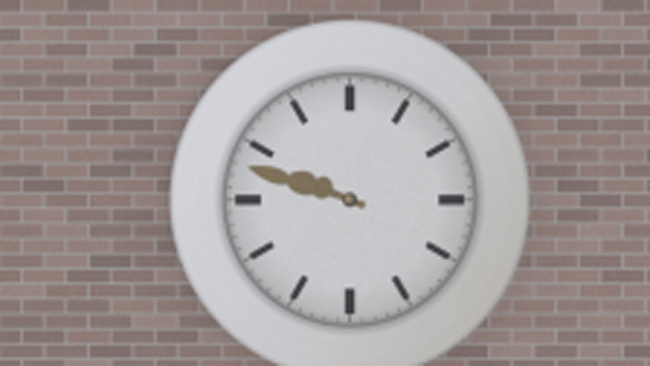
9:48
